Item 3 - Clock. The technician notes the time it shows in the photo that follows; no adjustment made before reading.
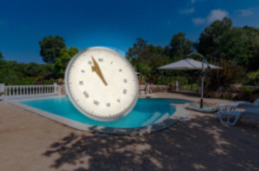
10:57
